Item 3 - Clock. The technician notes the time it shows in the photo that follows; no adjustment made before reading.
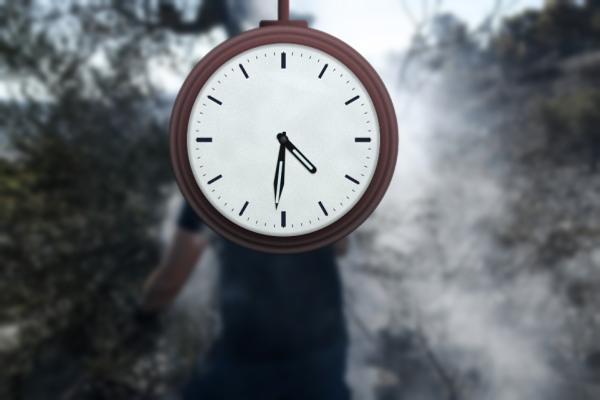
4:31
